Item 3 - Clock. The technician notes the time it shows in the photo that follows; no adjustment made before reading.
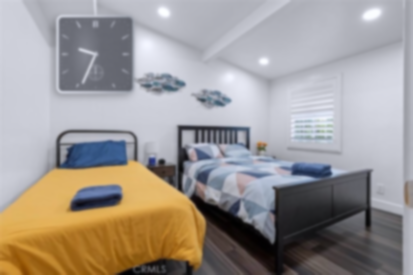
9:34
